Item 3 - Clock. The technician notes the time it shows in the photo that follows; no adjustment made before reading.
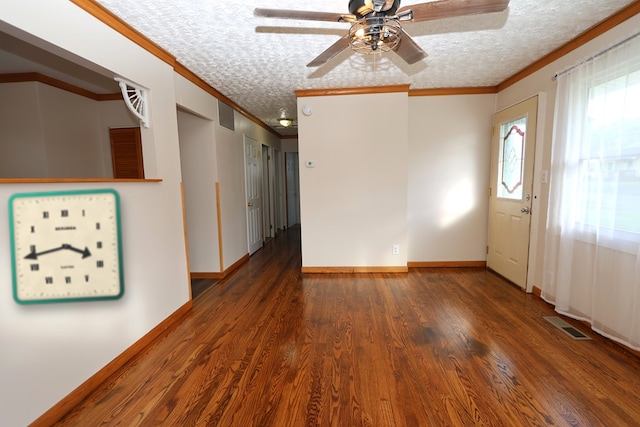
3:43
